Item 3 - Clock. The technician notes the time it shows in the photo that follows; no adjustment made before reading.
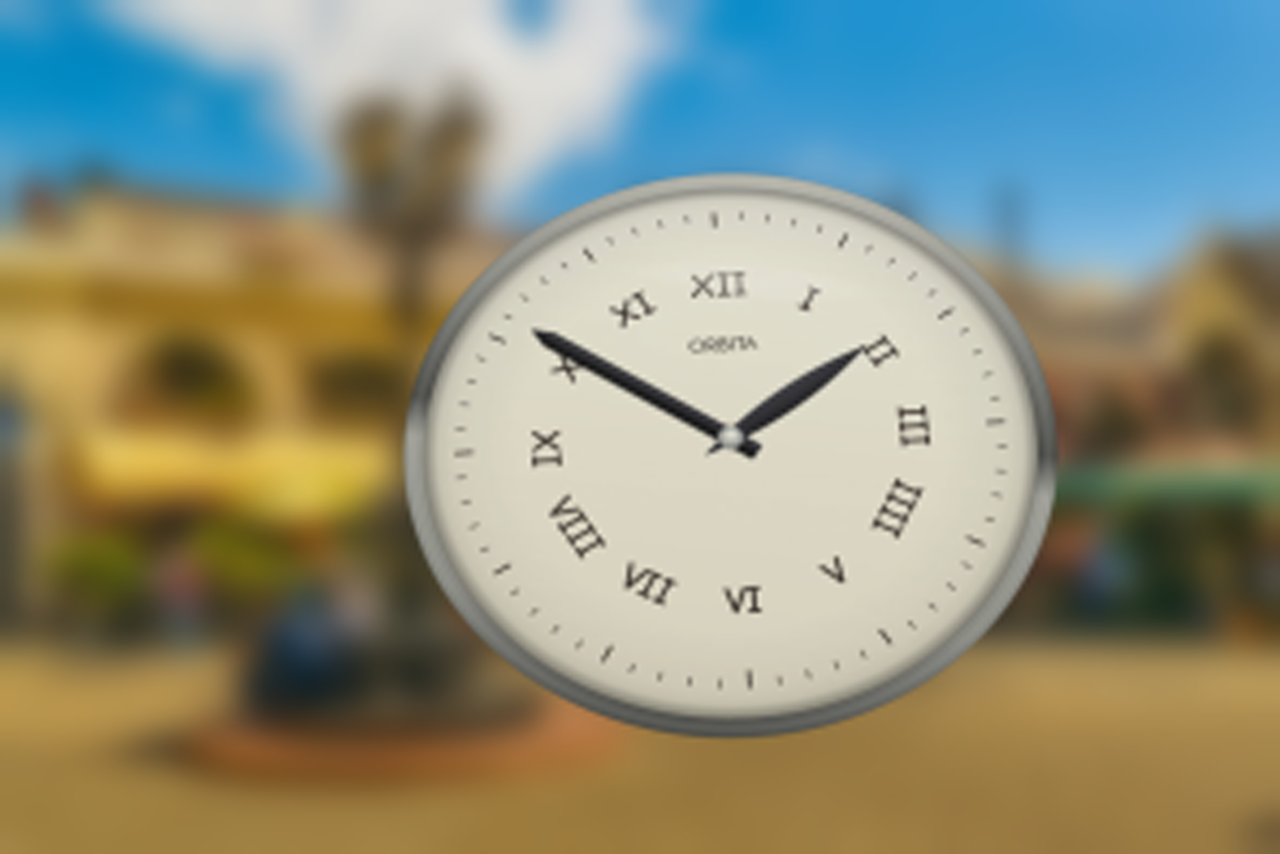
1:51
